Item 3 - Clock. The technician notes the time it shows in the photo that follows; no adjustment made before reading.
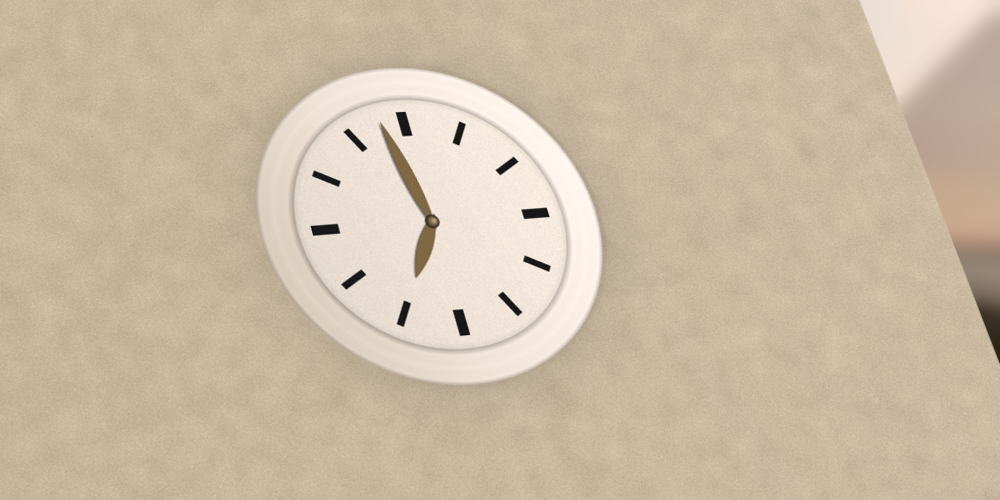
6:58
